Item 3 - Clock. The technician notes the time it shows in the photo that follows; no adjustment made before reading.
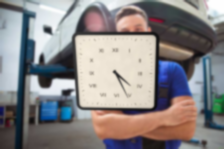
4:26
